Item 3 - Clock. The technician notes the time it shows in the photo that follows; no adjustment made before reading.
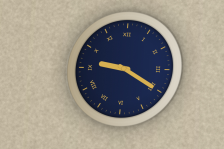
9:20
